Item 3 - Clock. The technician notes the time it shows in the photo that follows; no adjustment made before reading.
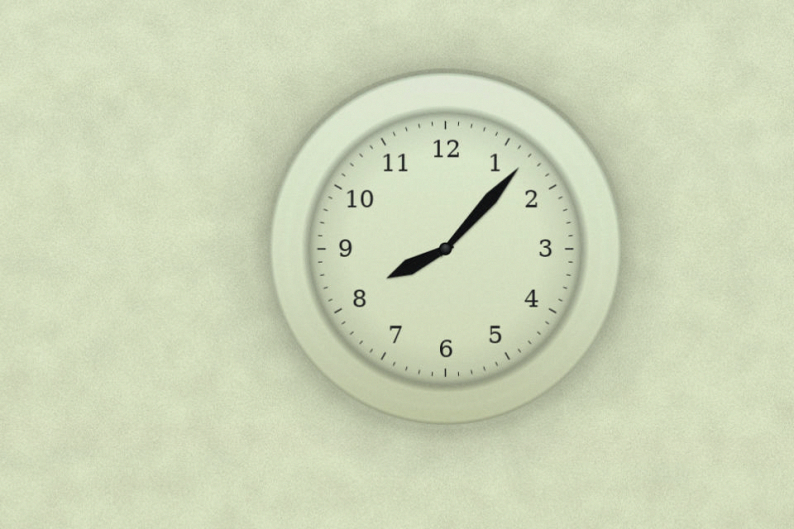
8:07
